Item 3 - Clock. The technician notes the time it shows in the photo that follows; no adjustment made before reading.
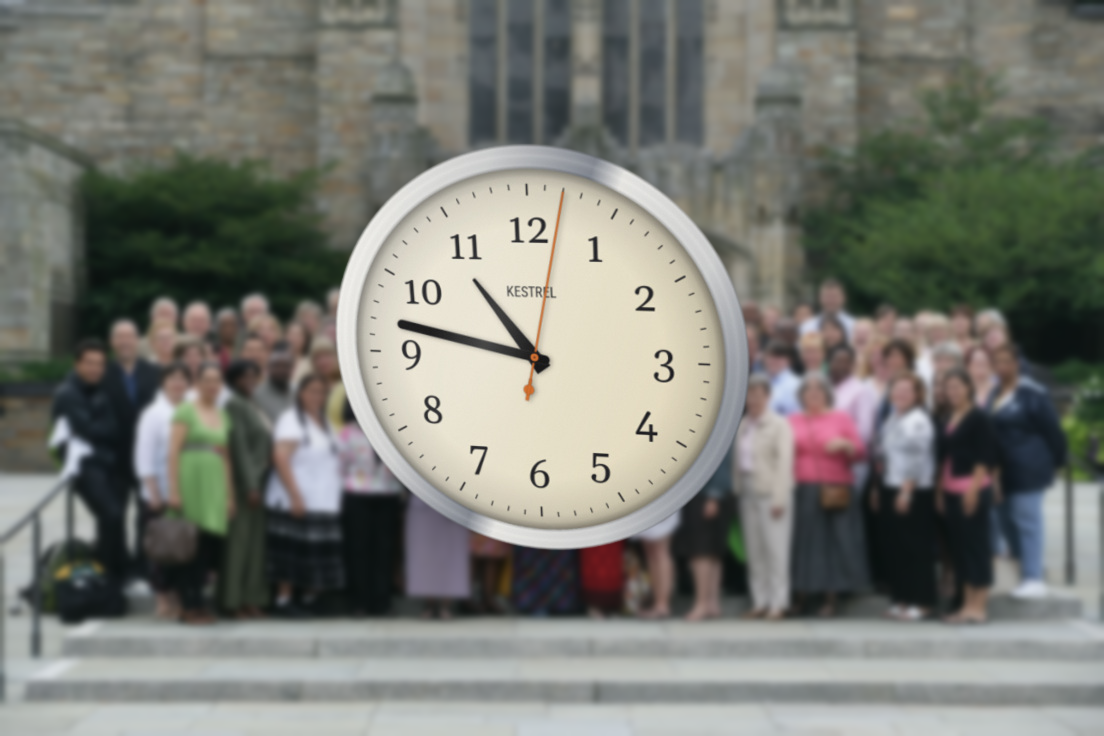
10:47:02
